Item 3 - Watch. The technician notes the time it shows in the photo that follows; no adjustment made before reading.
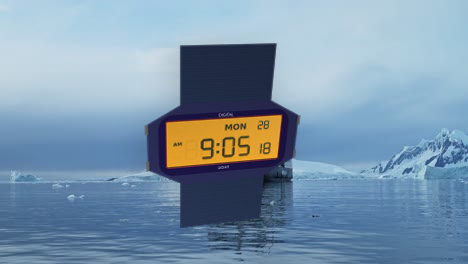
9:05:18
